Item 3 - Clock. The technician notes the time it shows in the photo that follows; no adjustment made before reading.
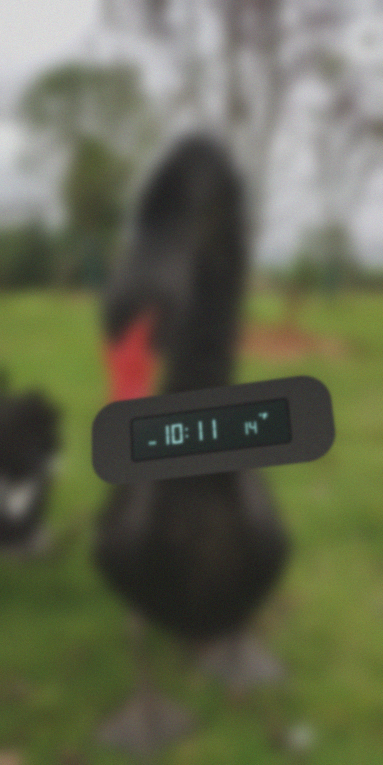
10:11
